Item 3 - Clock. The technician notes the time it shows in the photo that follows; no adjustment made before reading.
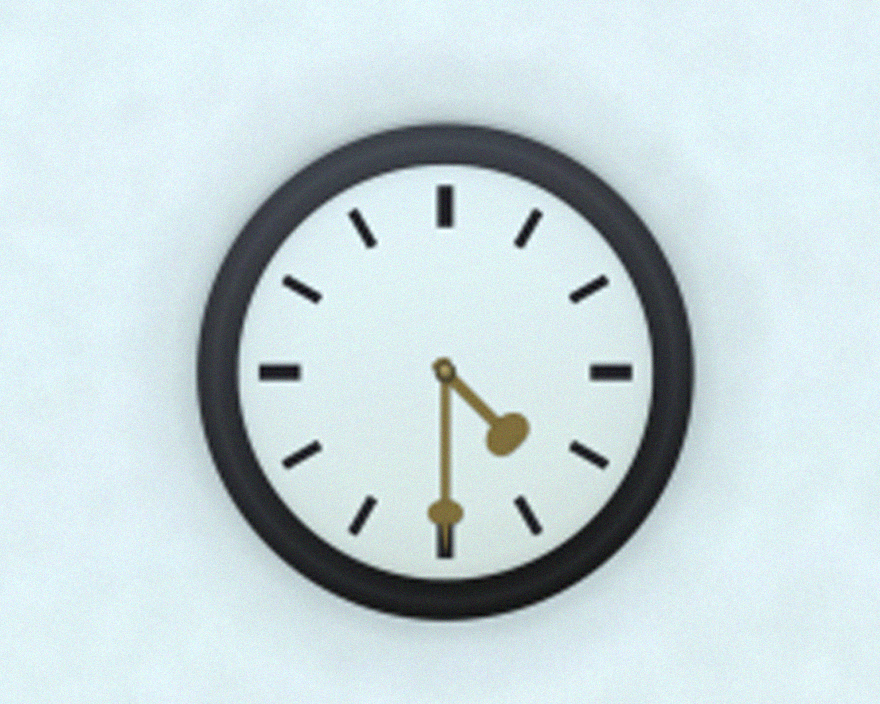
4:30
